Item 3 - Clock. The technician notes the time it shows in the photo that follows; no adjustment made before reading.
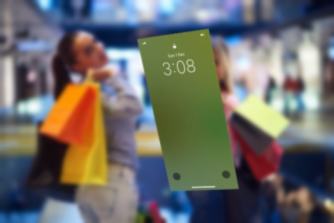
3:08
